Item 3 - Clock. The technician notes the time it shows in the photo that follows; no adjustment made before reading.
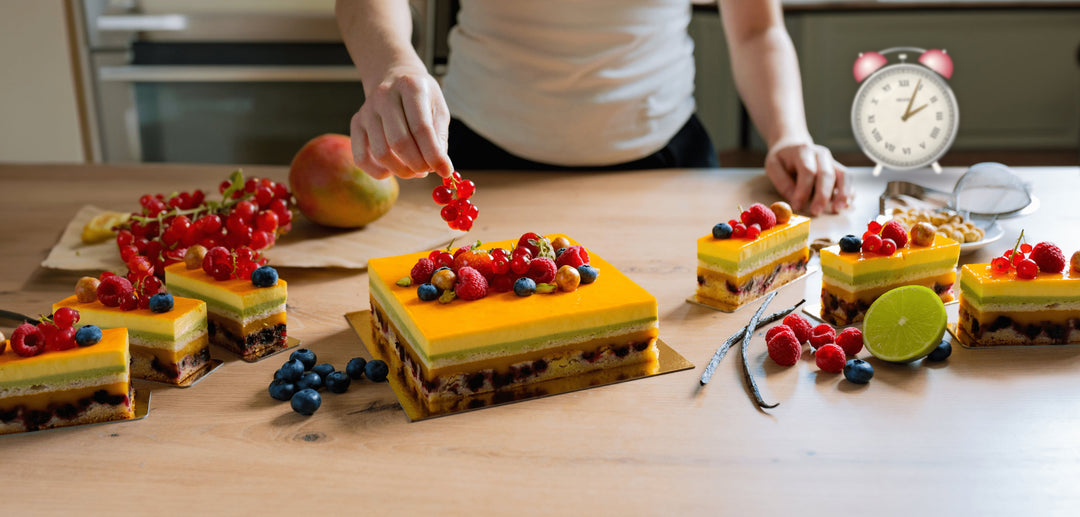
2:04
